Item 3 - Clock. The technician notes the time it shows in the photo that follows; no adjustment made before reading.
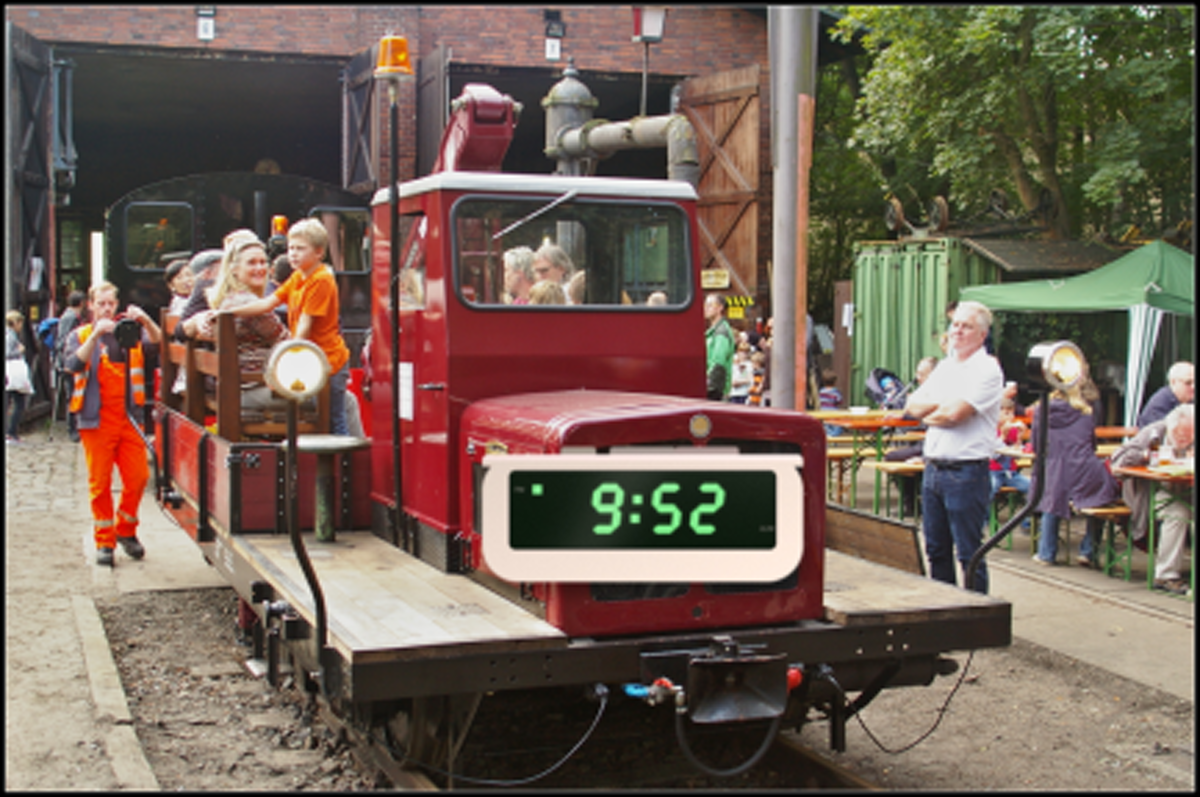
9:52
